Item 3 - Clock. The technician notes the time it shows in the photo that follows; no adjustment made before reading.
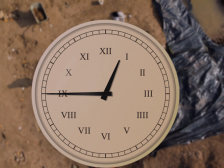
12:45
